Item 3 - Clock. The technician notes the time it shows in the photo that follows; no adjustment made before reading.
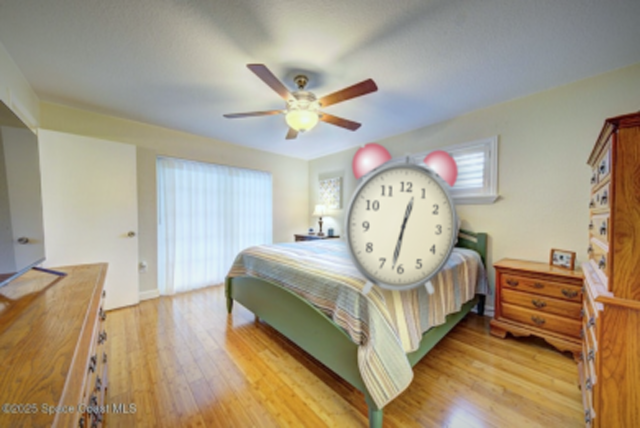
12:32
